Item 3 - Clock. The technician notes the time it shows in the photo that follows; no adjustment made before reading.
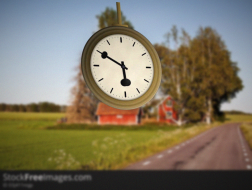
5:50
